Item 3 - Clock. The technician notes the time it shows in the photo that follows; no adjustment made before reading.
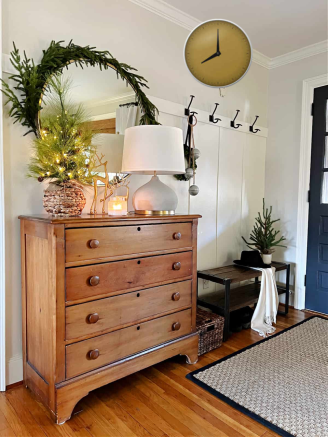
8:00
